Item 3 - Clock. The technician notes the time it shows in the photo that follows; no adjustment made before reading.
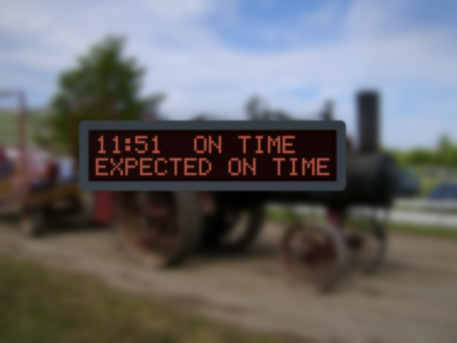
11:51
